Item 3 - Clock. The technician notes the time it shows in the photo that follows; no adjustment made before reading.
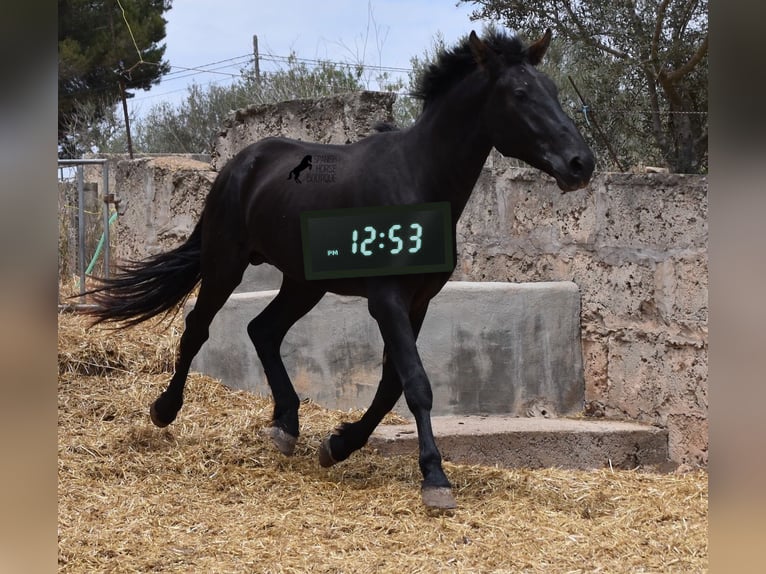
12:53
